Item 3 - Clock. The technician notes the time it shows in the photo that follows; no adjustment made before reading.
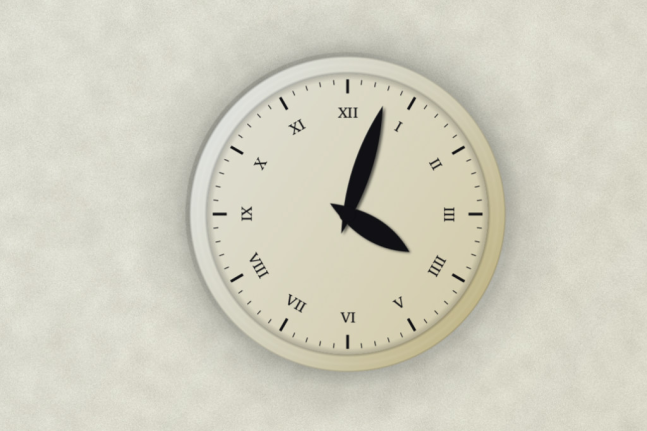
4:03
